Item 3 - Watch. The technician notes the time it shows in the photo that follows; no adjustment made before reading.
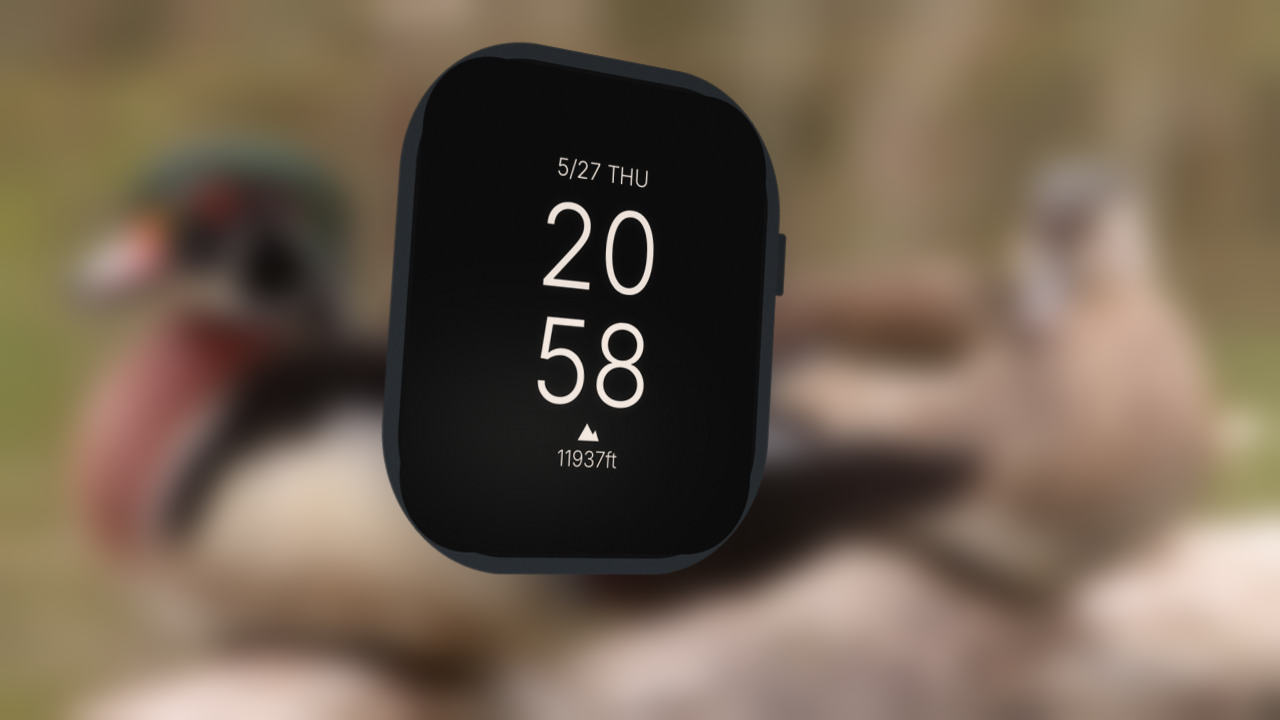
20:58
